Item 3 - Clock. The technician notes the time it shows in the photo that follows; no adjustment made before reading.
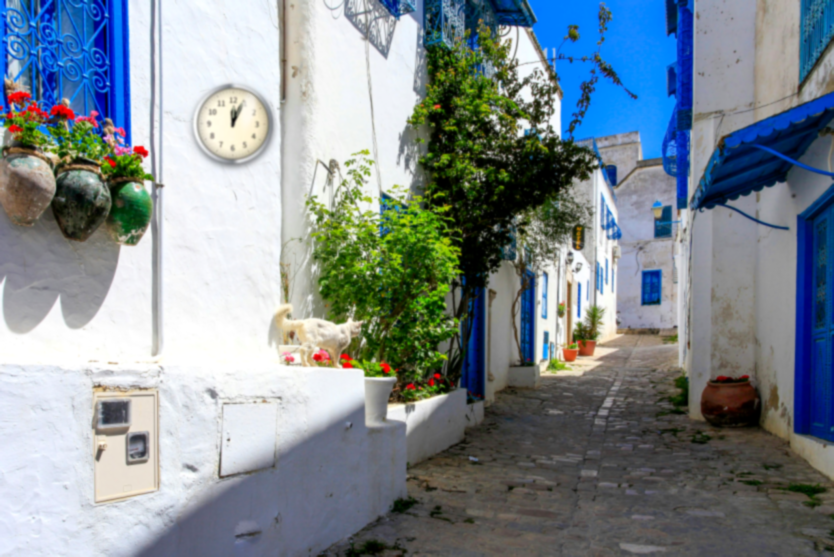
12:04
